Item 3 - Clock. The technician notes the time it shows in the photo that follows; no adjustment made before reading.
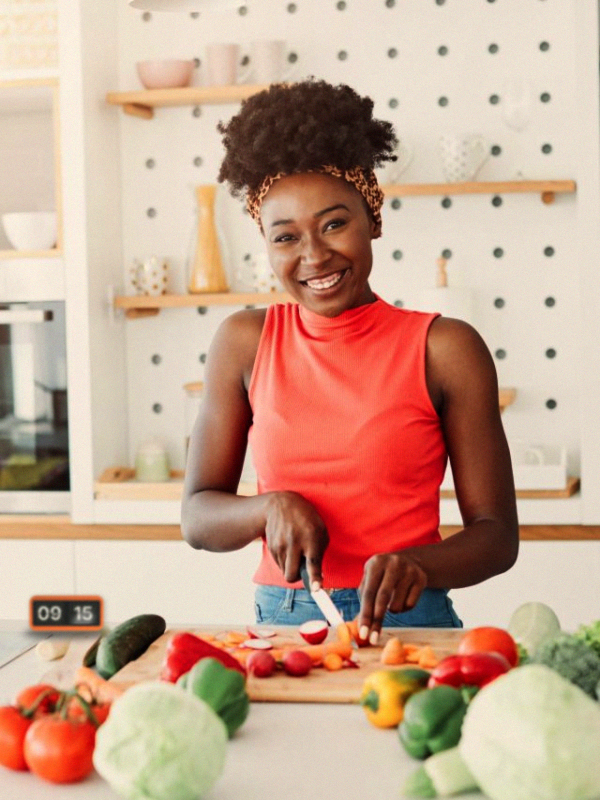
9:15
